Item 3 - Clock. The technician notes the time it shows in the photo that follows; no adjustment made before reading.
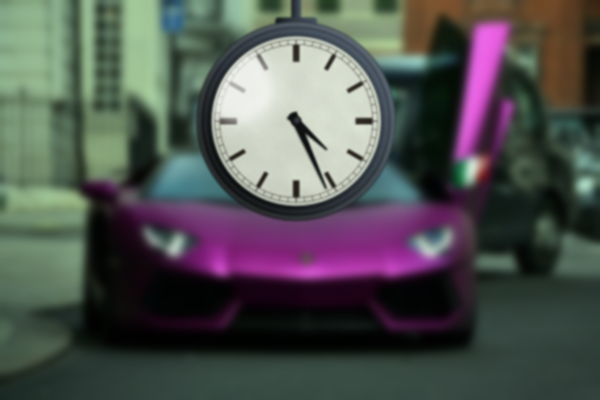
4:26
